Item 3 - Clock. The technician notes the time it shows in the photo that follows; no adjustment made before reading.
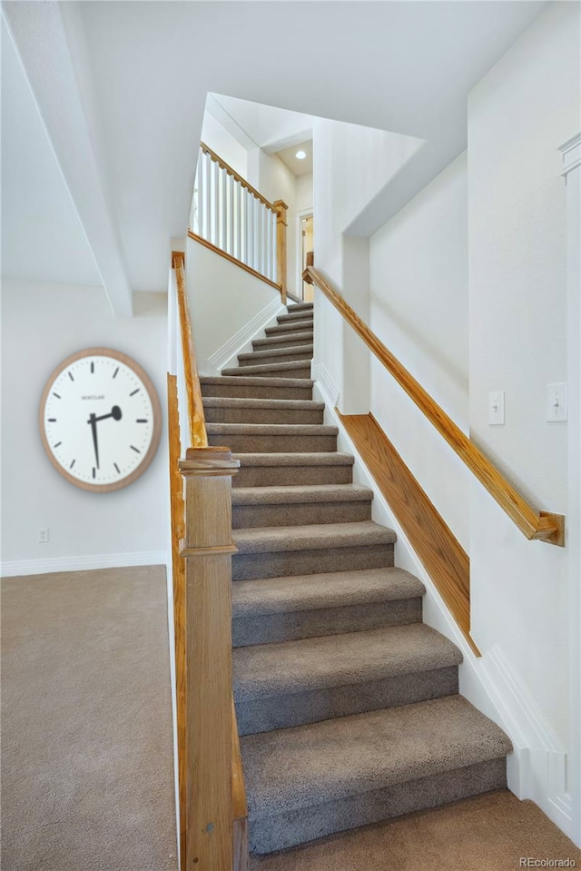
2:29
